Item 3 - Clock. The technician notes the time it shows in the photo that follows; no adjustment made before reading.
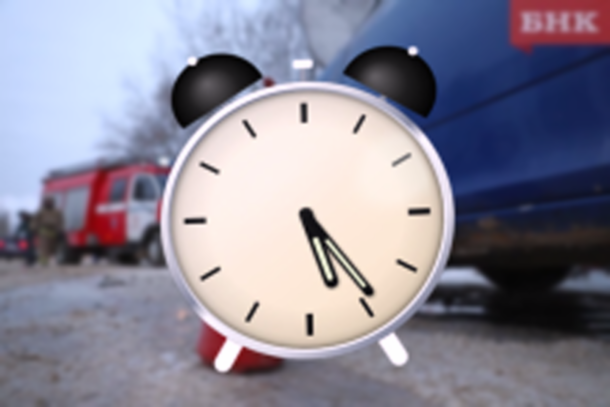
5:24
